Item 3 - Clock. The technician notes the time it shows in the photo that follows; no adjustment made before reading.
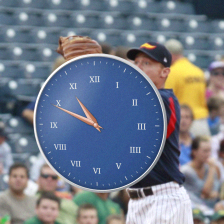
10:49
